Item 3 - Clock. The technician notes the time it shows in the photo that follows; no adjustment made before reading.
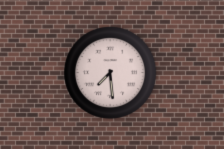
7:29
